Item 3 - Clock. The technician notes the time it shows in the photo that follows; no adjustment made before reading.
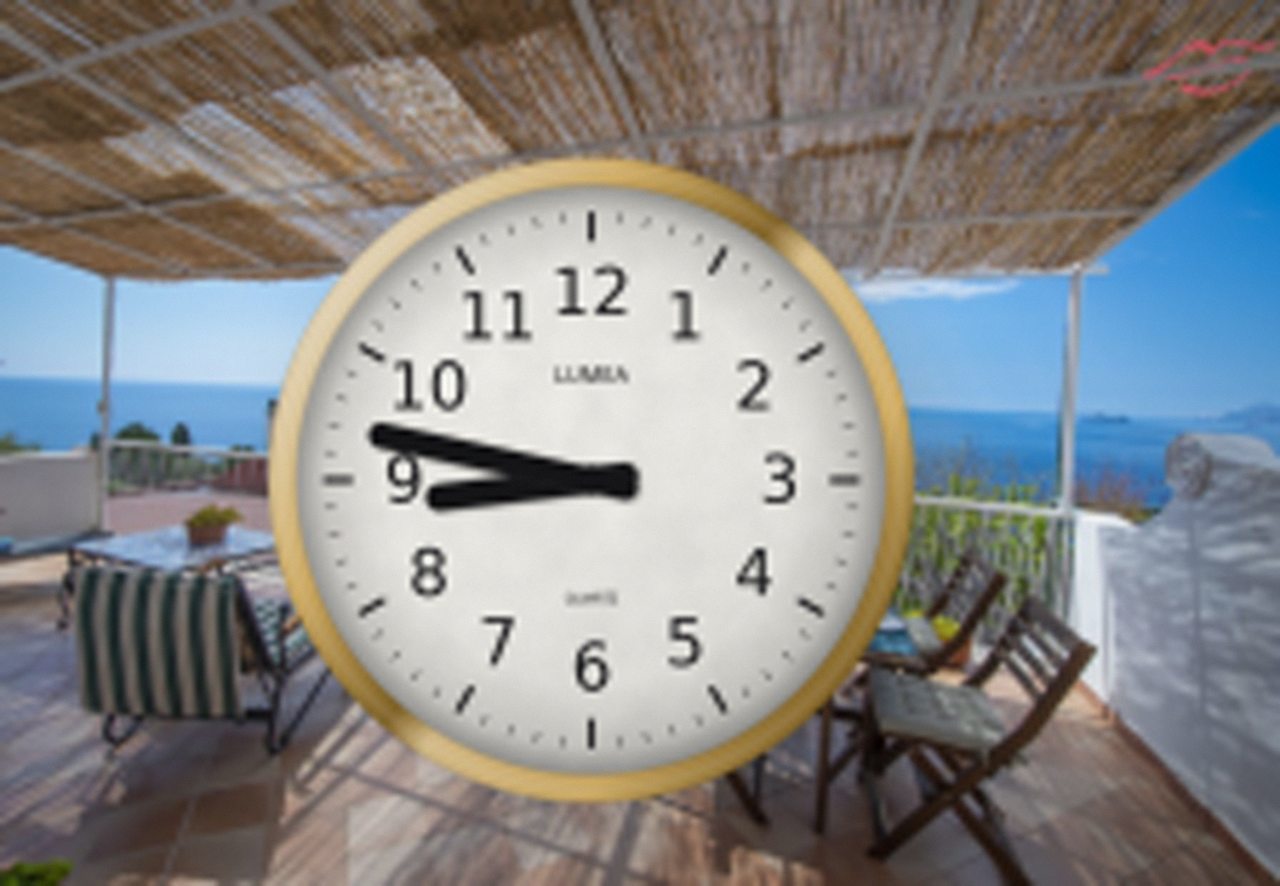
8:47
